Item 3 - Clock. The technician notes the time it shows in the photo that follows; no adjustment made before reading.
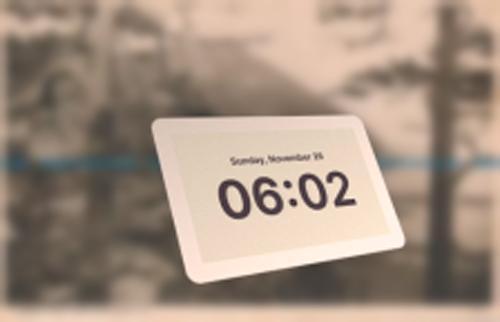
6:02
